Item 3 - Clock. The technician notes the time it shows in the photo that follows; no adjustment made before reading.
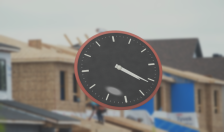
4:21
